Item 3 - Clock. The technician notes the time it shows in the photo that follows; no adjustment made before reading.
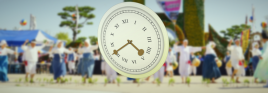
4:41
